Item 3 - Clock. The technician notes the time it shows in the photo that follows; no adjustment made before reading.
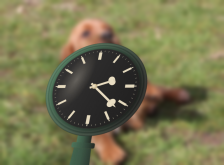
2:22
